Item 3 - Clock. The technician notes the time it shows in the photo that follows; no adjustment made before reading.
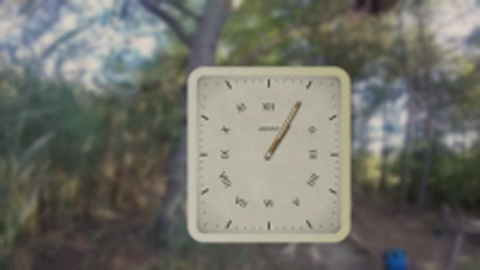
1:05
